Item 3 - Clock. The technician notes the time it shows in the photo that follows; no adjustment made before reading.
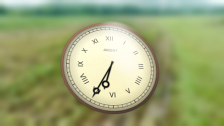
6:35
